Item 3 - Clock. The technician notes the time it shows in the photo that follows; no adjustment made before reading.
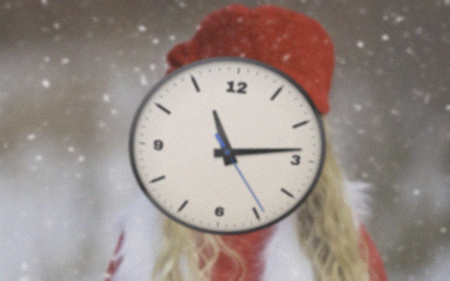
11:13:24
